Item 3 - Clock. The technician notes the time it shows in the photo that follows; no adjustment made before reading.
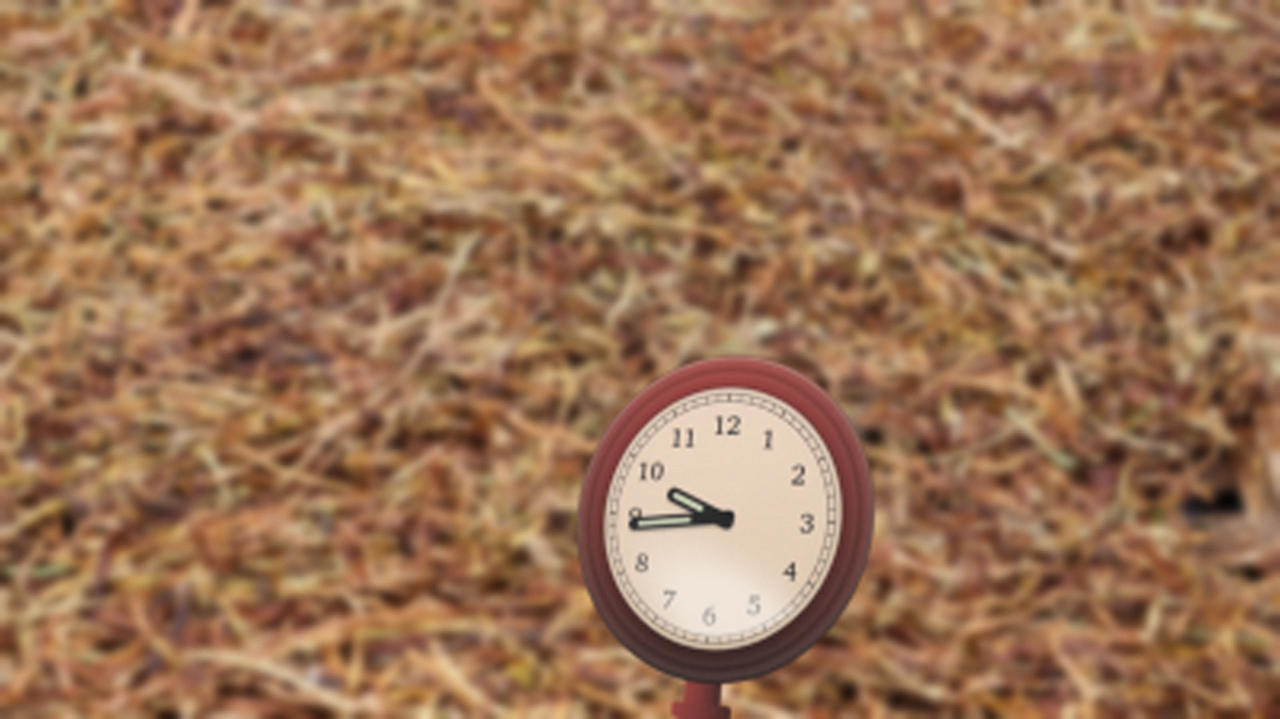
9:44
